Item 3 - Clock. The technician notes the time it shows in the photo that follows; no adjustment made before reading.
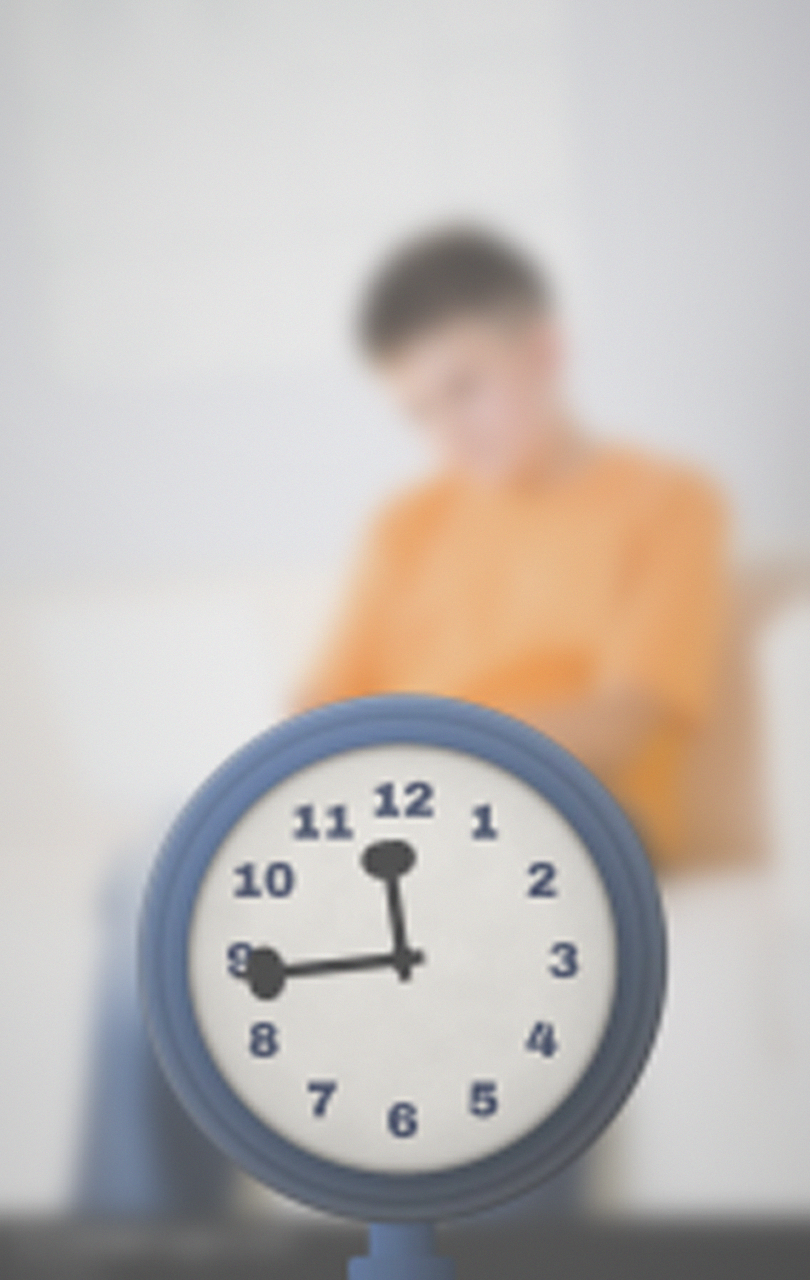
11:44
